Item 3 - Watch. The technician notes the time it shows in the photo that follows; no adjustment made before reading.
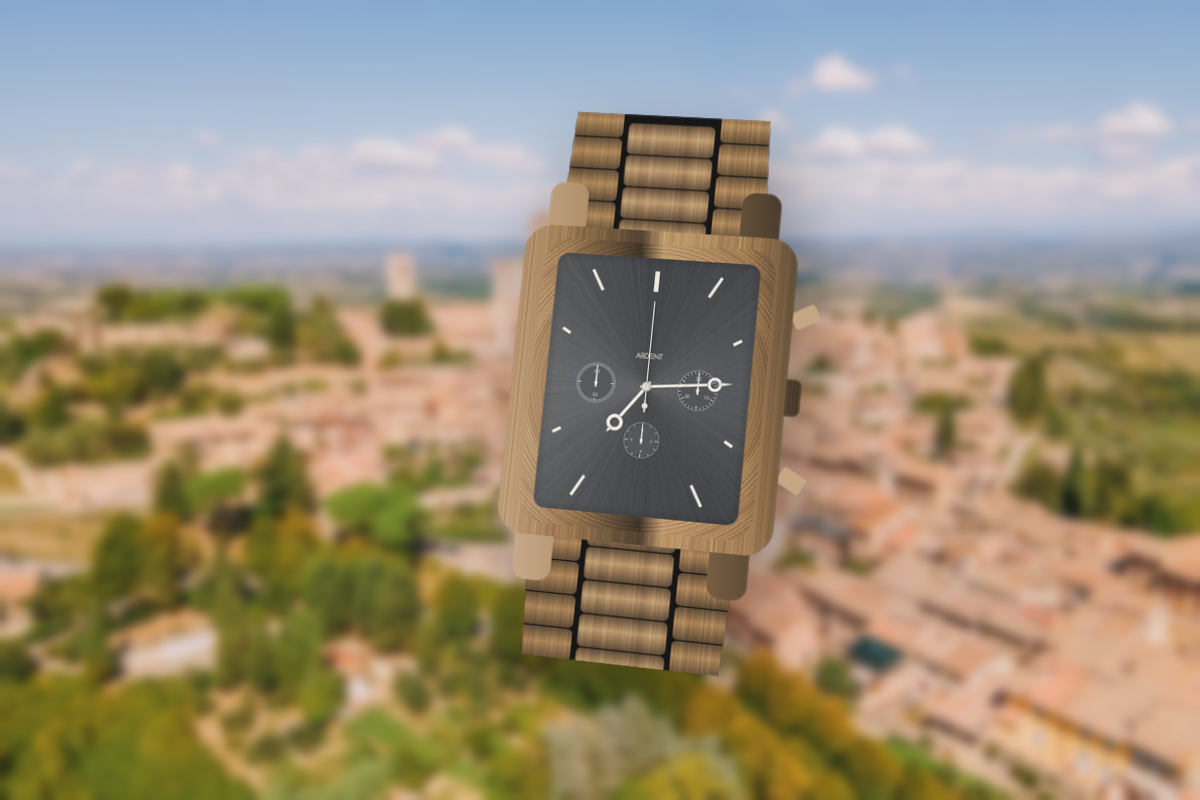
7:14
